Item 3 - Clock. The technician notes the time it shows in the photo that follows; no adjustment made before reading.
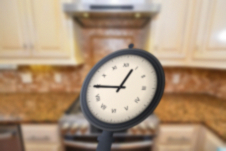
12:45
